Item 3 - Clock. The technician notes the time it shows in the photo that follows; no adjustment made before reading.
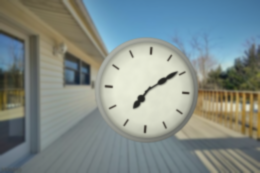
7:09
